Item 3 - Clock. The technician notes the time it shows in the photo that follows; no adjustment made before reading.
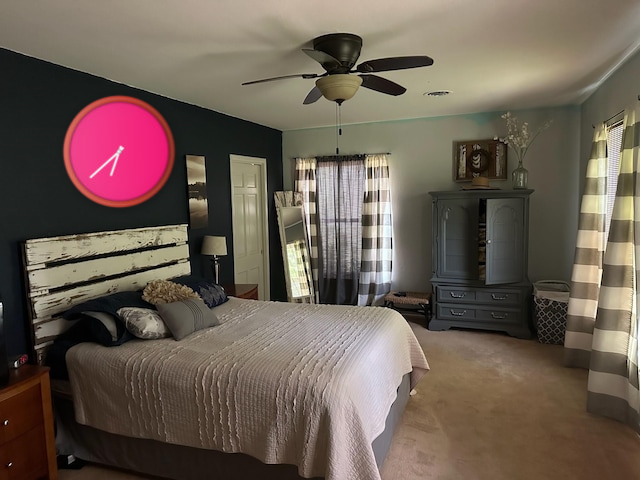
6:38
